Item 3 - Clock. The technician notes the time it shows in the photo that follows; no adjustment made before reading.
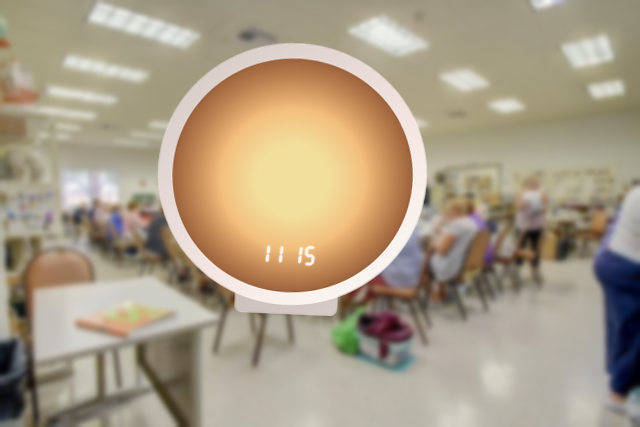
11:15
